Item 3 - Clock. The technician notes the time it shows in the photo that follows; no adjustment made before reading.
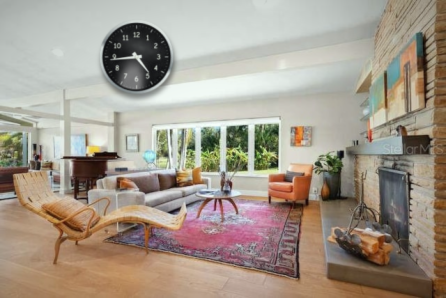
4:44
